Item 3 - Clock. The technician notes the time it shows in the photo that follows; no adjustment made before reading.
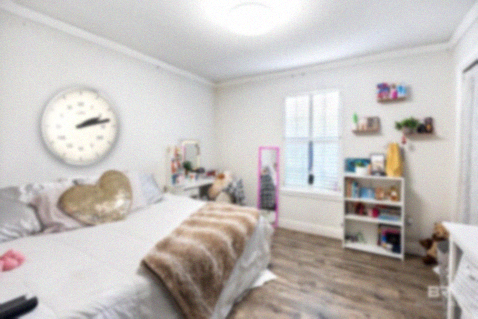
2:13
